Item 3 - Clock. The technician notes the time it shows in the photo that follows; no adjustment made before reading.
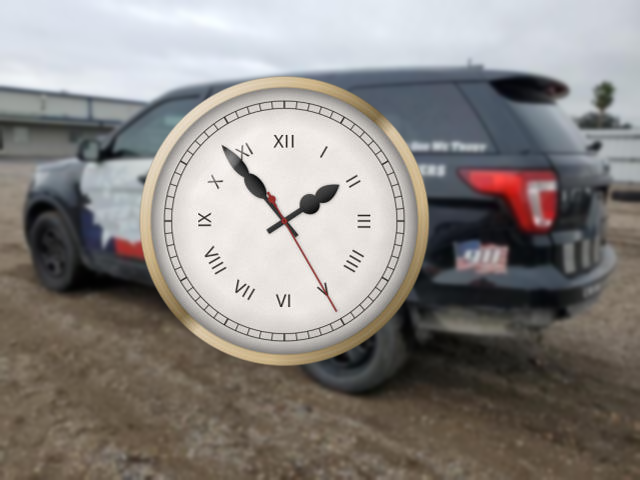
1:53:25
